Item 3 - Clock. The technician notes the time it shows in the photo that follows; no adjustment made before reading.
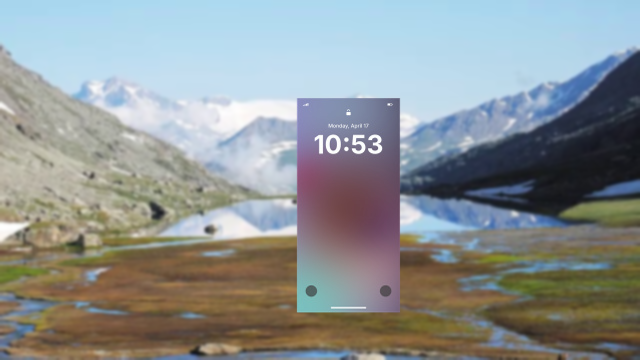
10:53
